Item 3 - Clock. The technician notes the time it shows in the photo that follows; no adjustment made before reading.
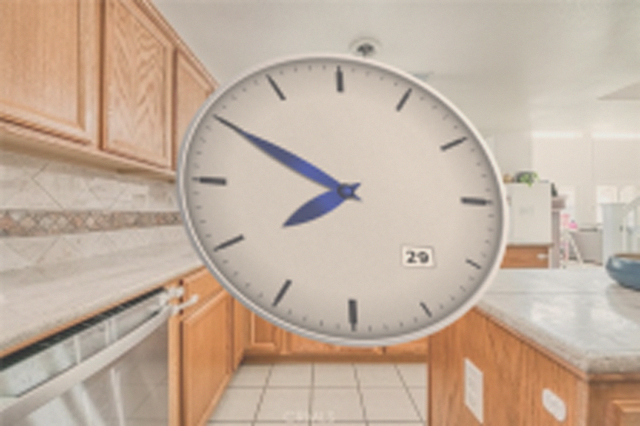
7:50
